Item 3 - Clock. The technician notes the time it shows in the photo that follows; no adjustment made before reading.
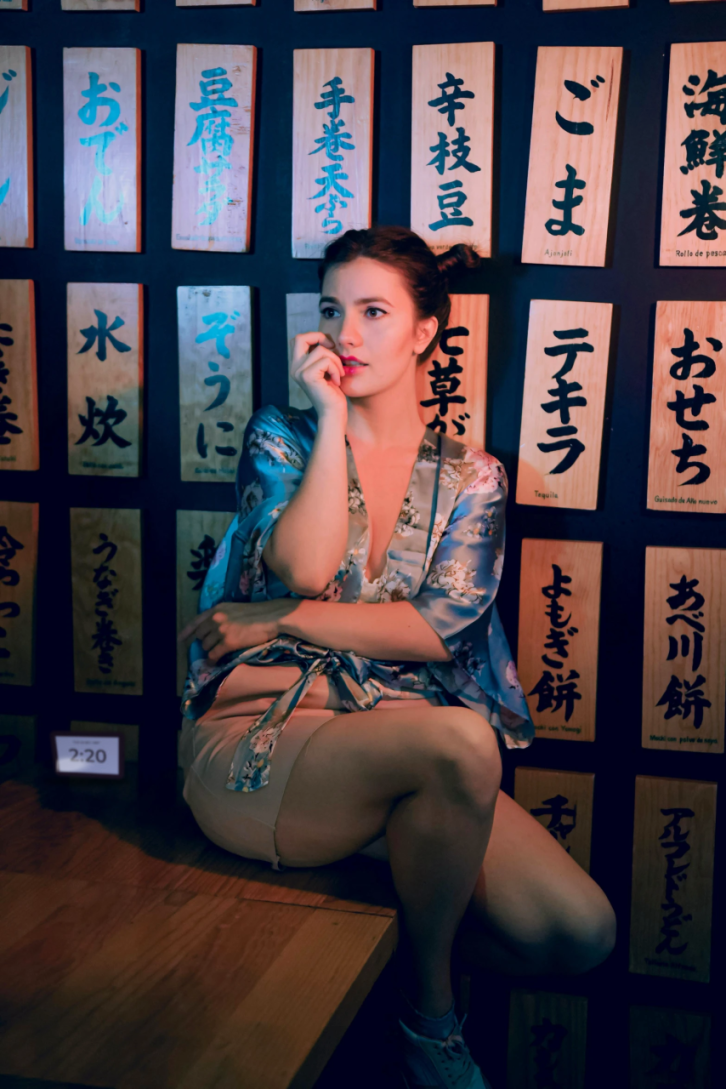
2:20
